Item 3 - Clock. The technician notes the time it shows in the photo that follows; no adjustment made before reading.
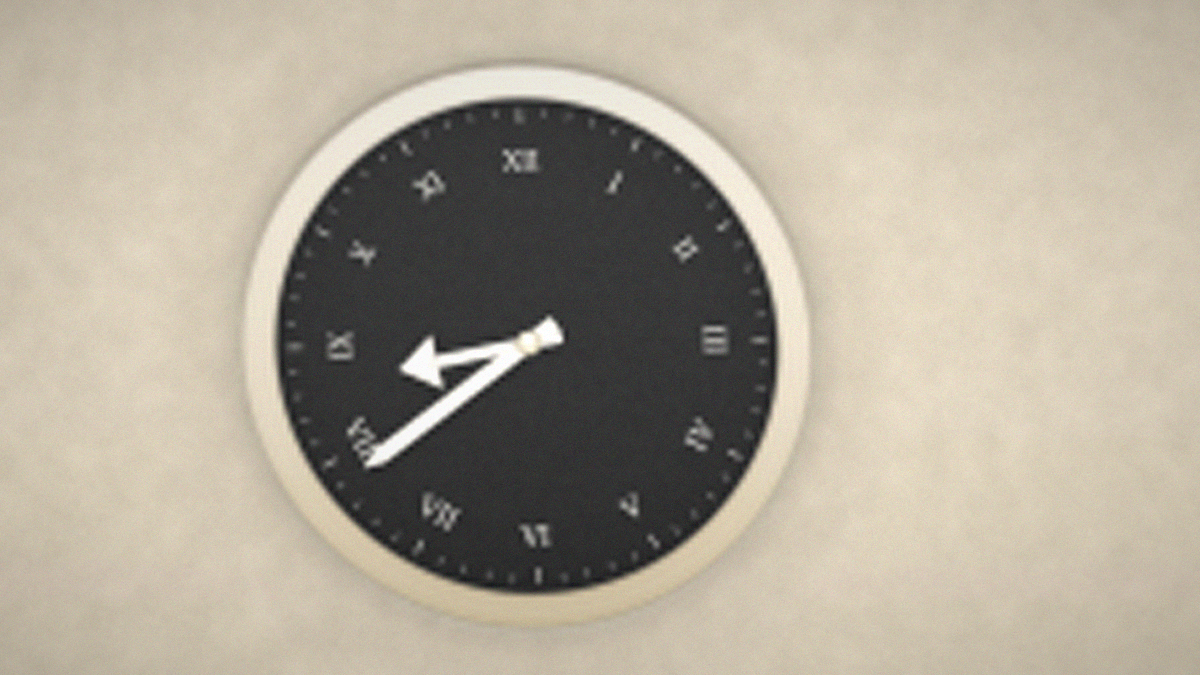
8:39
